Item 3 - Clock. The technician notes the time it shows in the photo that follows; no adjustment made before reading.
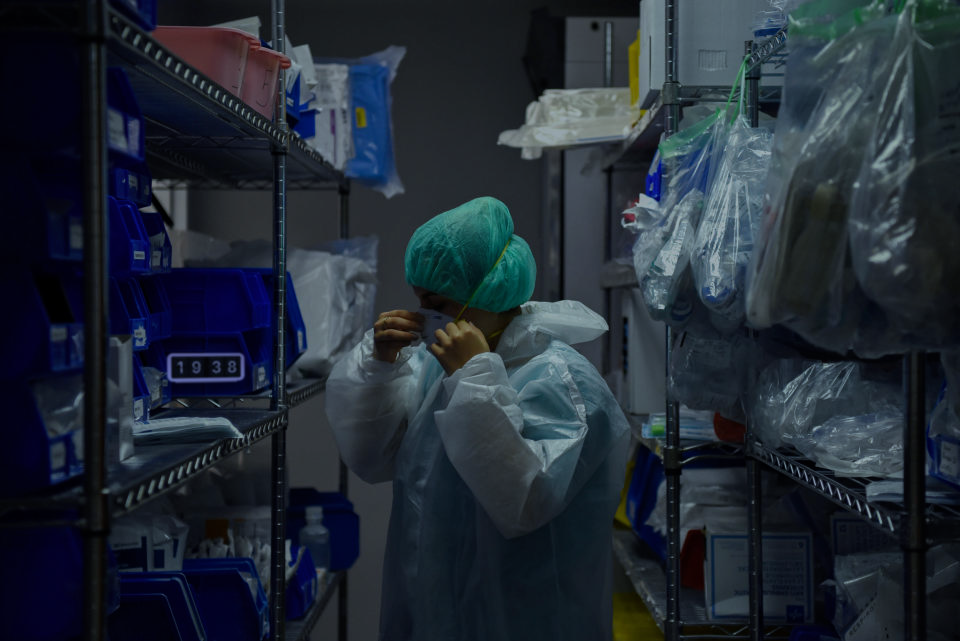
19:38
